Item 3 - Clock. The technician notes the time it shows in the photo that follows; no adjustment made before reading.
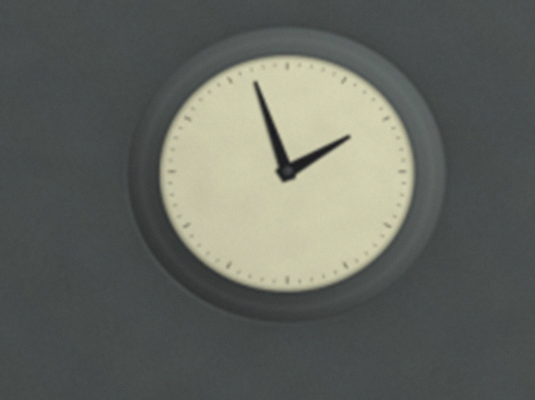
1:57
